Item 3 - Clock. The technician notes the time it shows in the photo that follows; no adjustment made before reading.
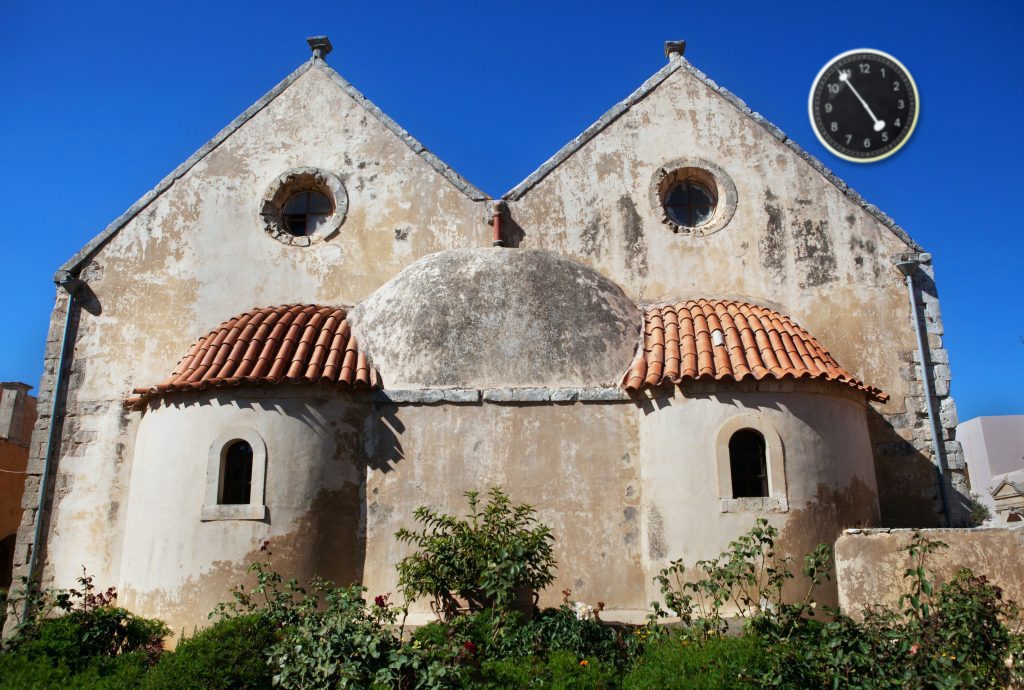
4:54
